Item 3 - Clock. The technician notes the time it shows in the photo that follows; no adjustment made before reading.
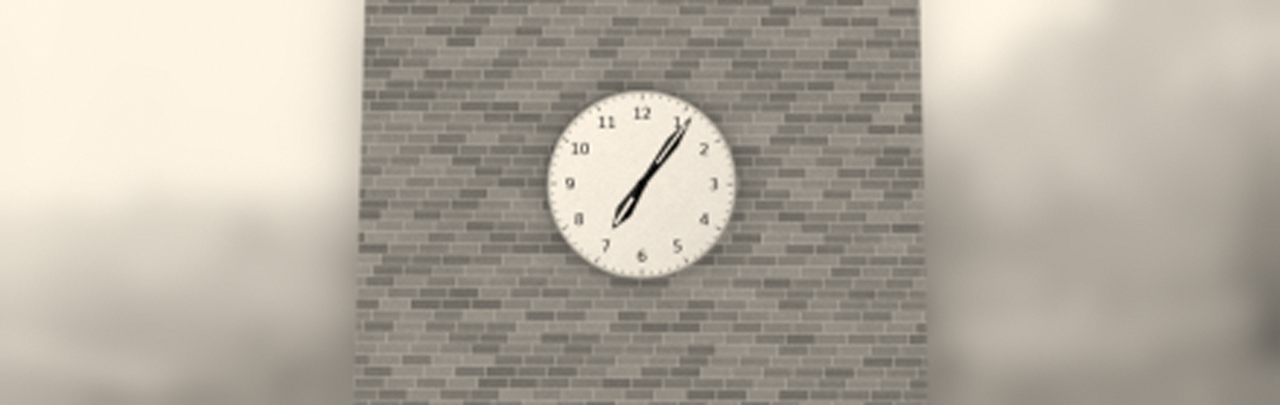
7:06
